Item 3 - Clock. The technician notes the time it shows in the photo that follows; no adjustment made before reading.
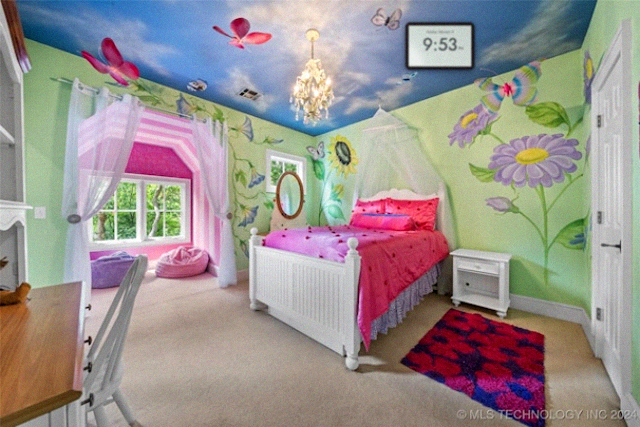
9:53
